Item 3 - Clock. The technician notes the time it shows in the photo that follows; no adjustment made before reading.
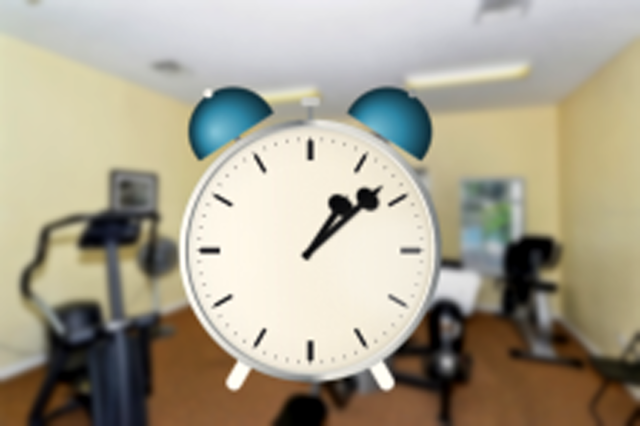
1:08
